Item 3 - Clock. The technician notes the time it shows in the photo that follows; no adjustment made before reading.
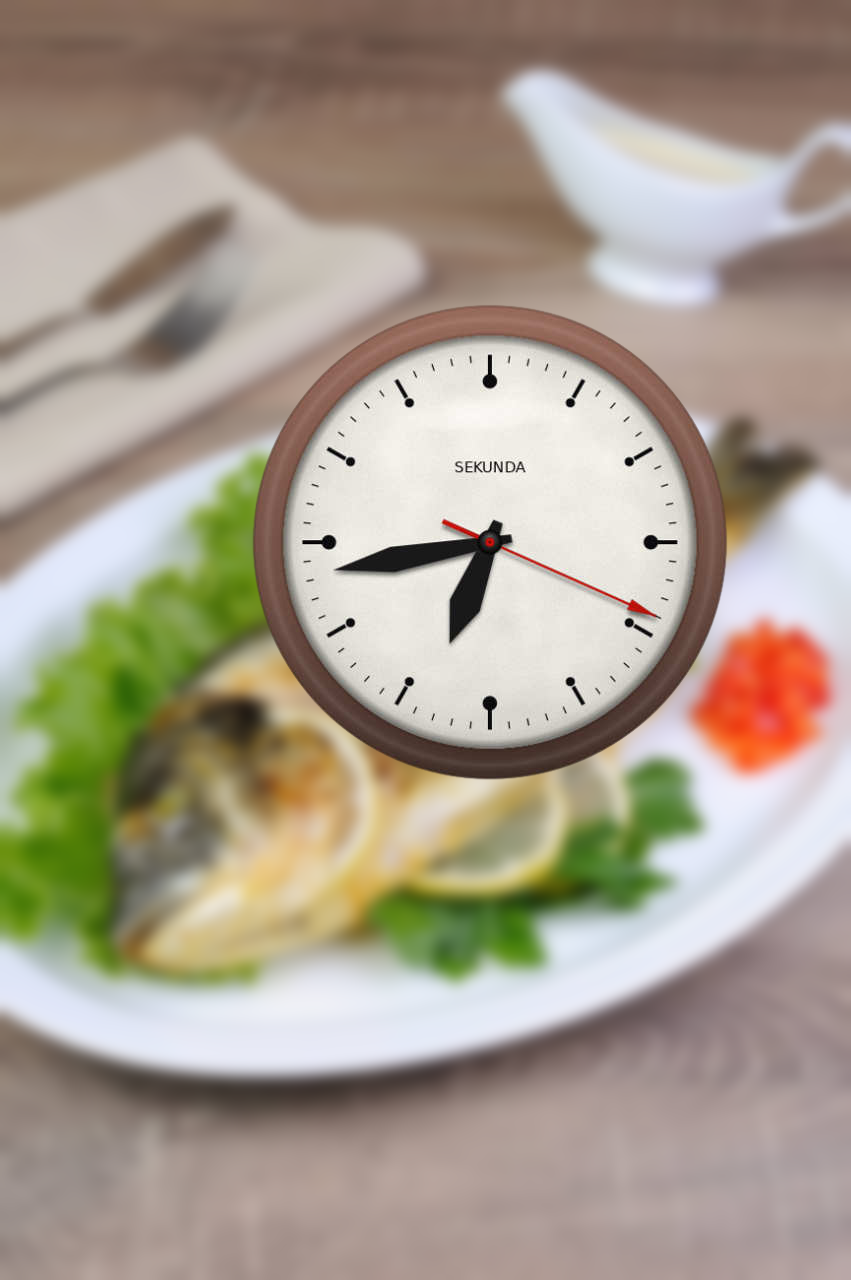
6:43:19
